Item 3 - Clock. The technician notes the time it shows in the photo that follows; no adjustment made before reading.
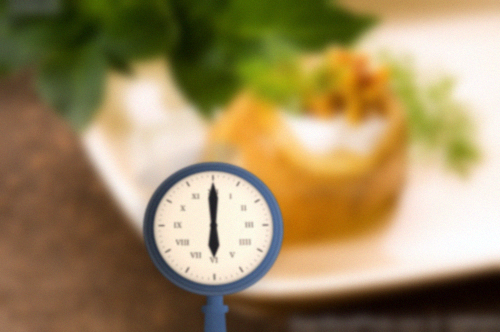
6:00
